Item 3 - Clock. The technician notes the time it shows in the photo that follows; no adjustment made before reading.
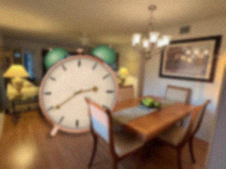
2:39
